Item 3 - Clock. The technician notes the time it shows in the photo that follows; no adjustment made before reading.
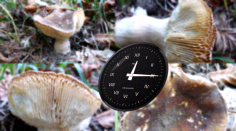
12:15
